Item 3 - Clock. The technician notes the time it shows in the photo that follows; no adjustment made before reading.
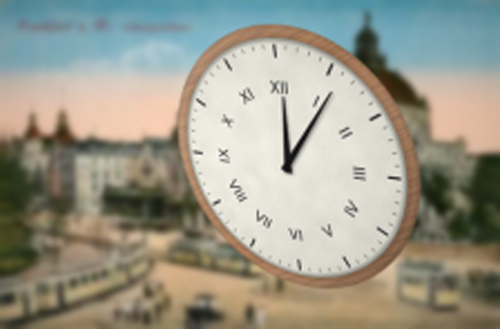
12:06
